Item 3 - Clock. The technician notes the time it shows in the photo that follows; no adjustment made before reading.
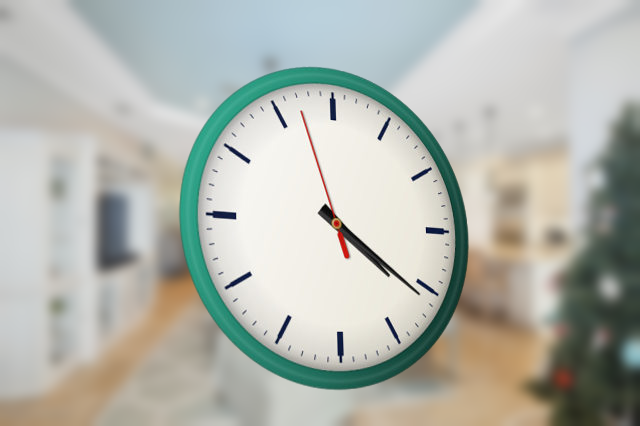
4:20:57
